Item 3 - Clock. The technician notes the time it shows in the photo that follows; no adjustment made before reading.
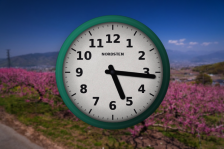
5:16
